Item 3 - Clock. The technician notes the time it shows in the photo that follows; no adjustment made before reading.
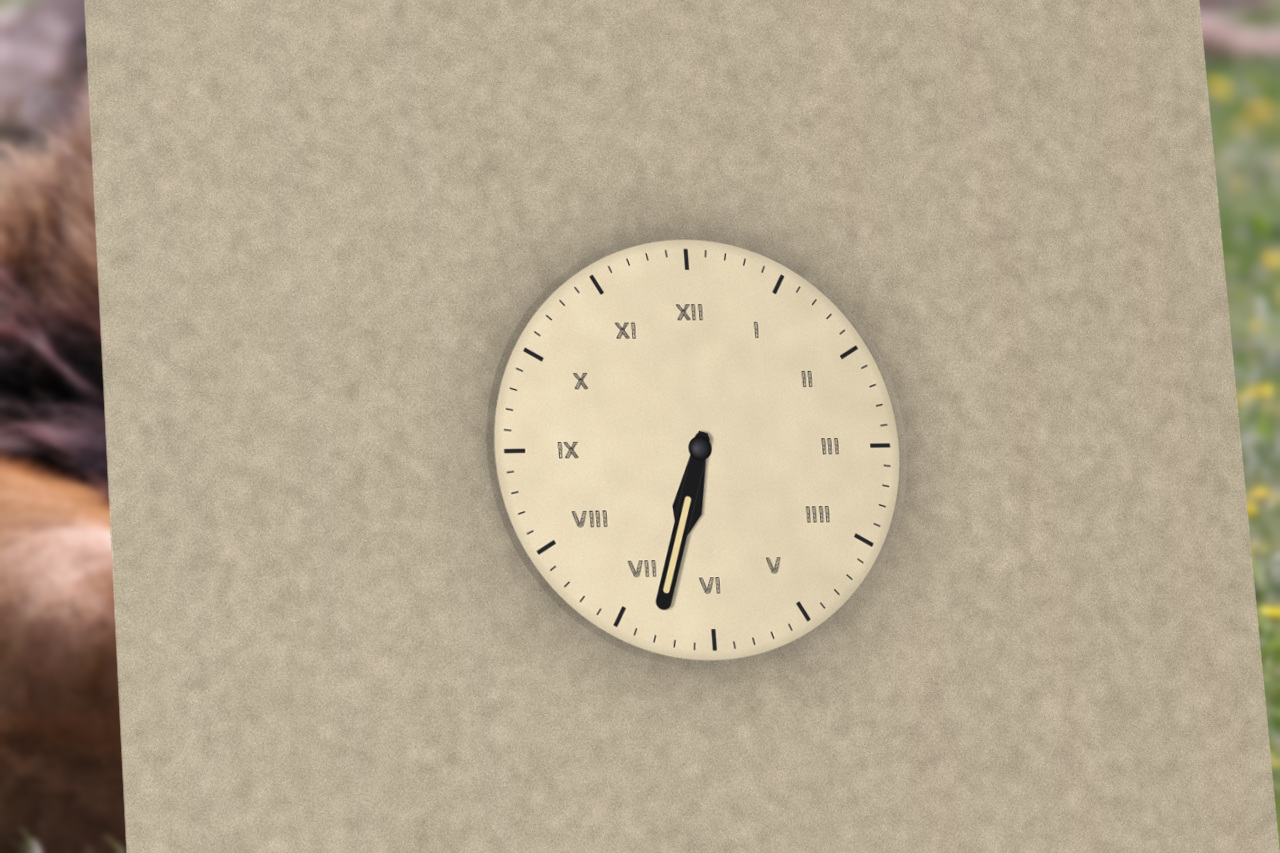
6:33
